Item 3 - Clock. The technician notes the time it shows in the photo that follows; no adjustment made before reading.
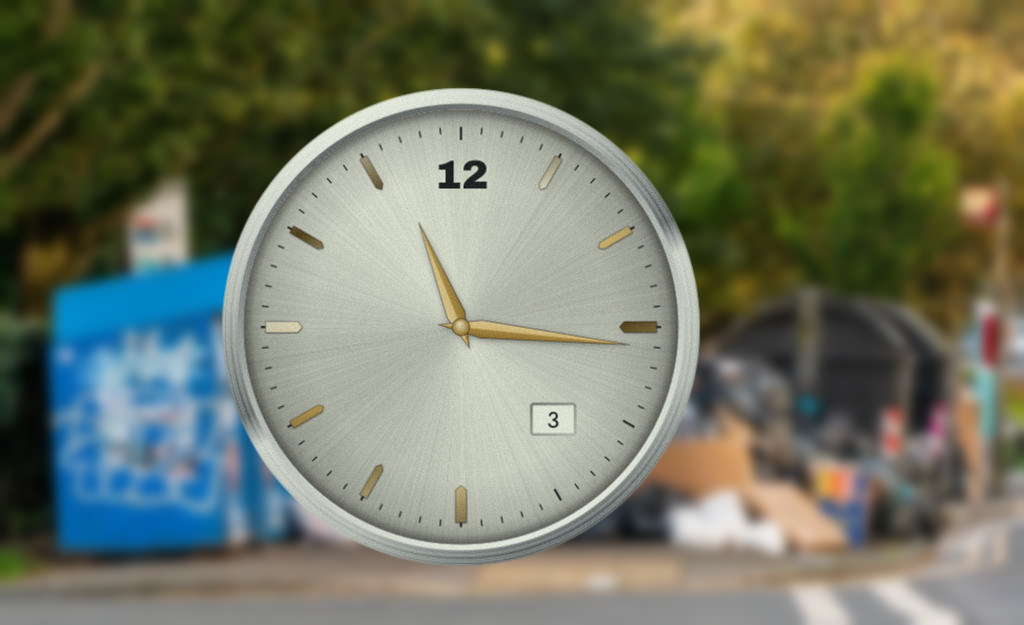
11:16
